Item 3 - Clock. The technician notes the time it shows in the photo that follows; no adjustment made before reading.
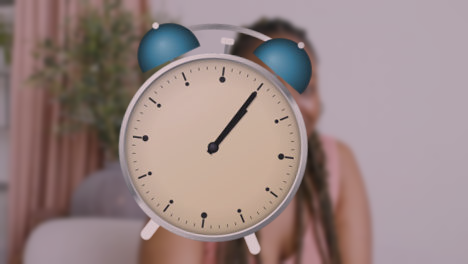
1:05
